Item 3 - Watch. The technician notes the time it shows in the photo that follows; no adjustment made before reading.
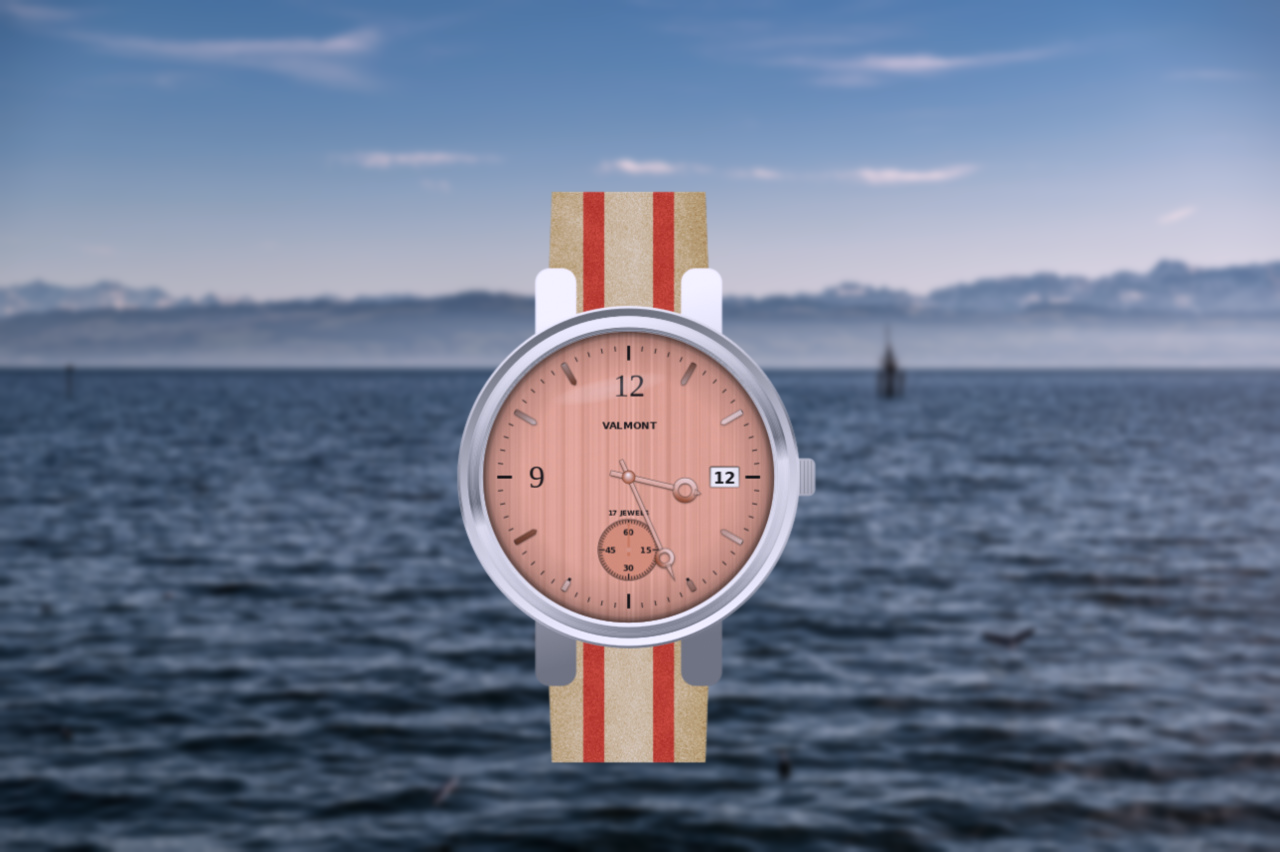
3:26
